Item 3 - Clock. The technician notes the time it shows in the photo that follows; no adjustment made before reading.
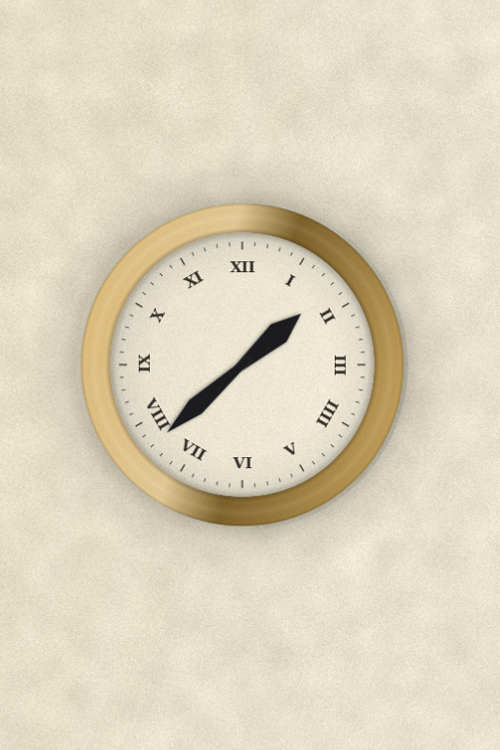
1:38
